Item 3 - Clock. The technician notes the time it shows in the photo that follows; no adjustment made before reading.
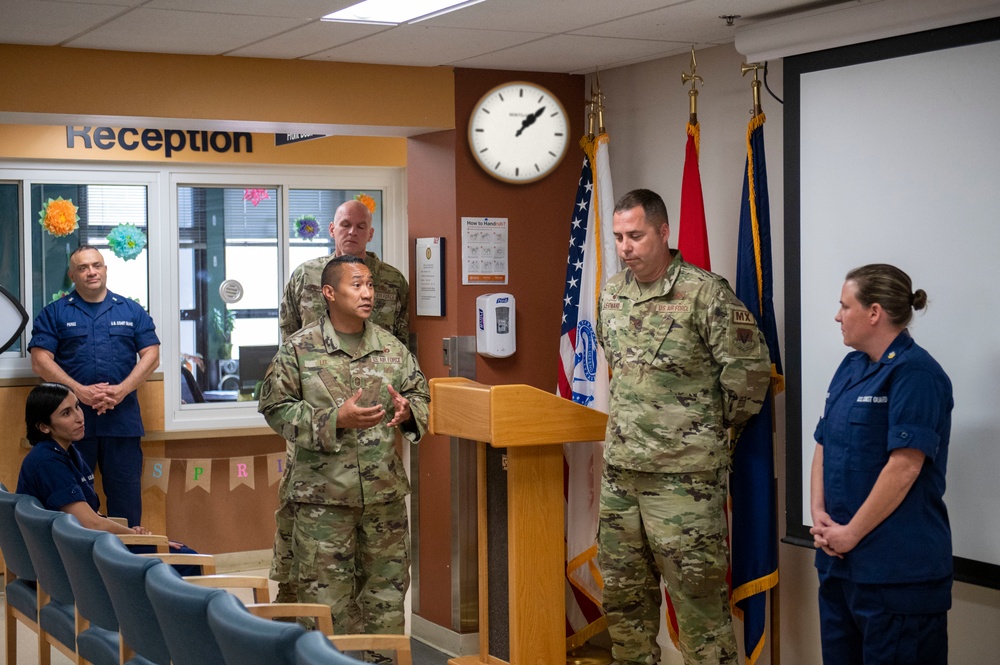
1:07
